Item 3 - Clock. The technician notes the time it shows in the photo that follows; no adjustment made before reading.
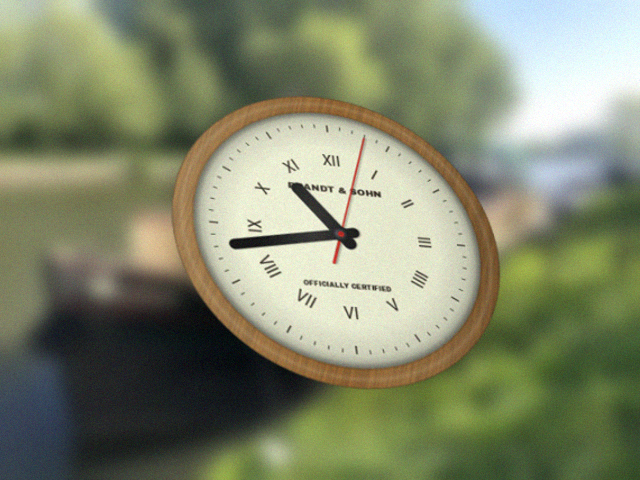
10:43:03
